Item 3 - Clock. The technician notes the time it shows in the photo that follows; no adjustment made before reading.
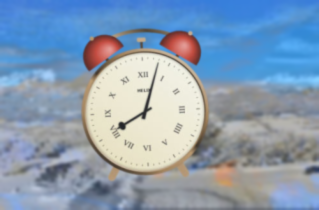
8:03
